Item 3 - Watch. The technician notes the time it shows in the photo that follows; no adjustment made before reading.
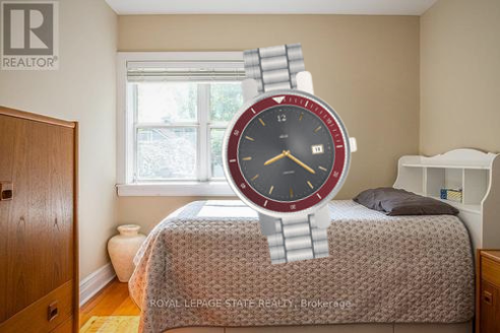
8:22
